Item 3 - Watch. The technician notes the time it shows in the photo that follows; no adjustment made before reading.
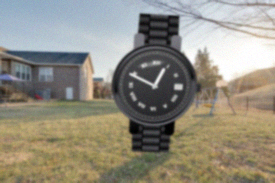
12:49
